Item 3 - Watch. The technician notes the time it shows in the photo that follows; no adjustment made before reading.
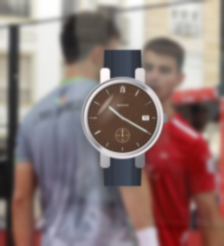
10:20
